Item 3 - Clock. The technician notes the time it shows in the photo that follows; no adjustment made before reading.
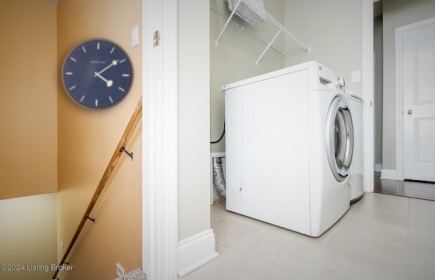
4:09
